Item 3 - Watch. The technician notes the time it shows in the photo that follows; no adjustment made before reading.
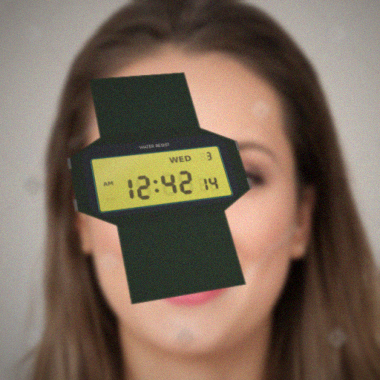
12:42:14
